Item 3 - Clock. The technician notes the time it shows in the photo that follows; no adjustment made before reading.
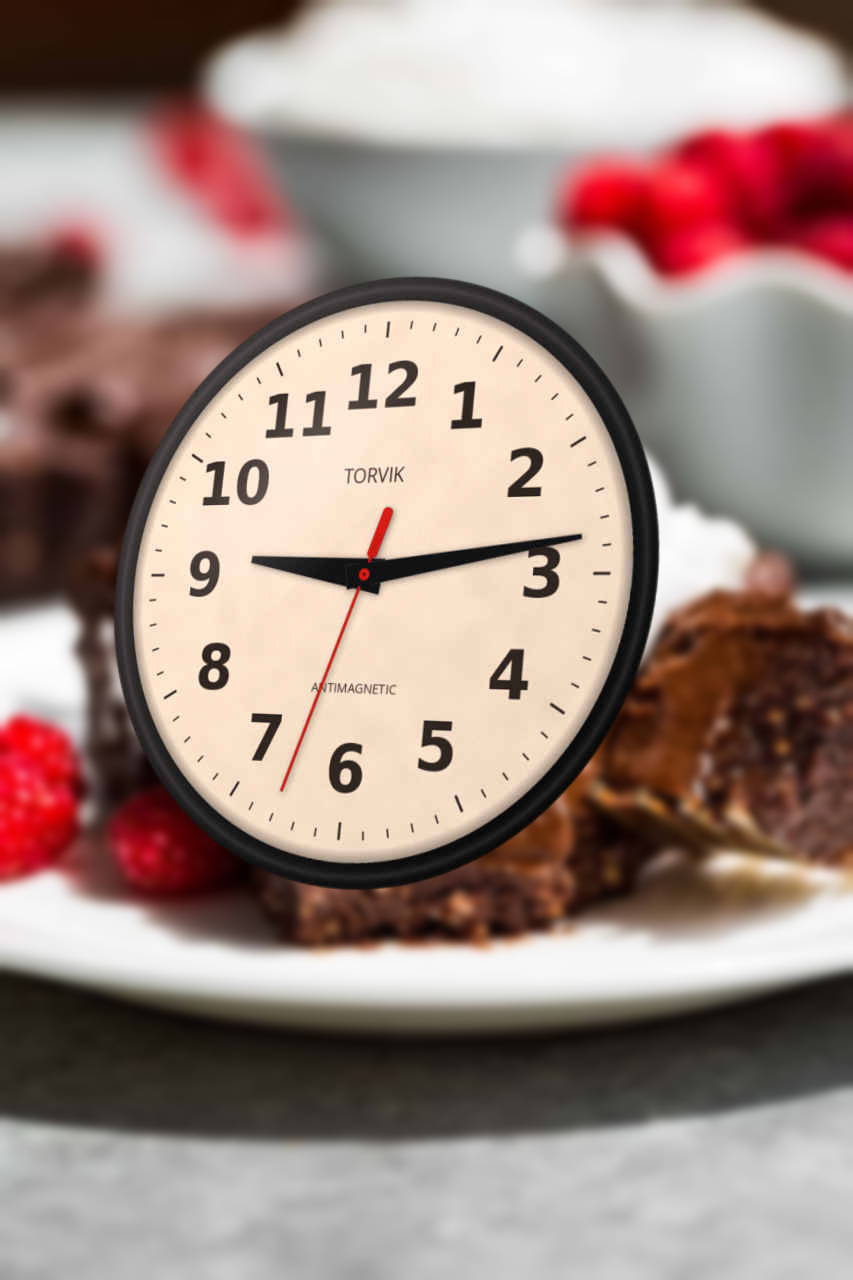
9:13:33
